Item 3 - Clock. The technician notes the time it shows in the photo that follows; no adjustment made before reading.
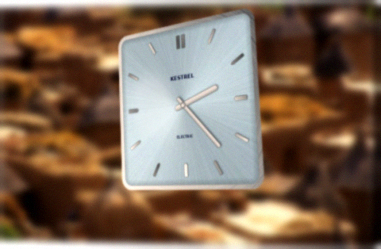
2:23
